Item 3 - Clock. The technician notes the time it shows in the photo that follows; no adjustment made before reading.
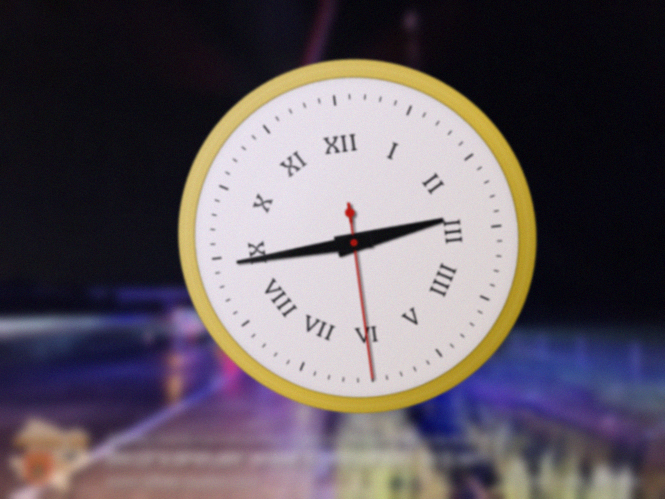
2:44:30
